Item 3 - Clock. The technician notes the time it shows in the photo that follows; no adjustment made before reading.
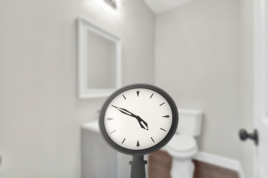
4:50
